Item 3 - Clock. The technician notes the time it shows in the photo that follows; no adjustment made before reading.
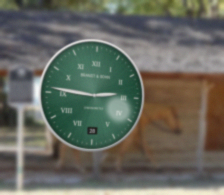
2:46
